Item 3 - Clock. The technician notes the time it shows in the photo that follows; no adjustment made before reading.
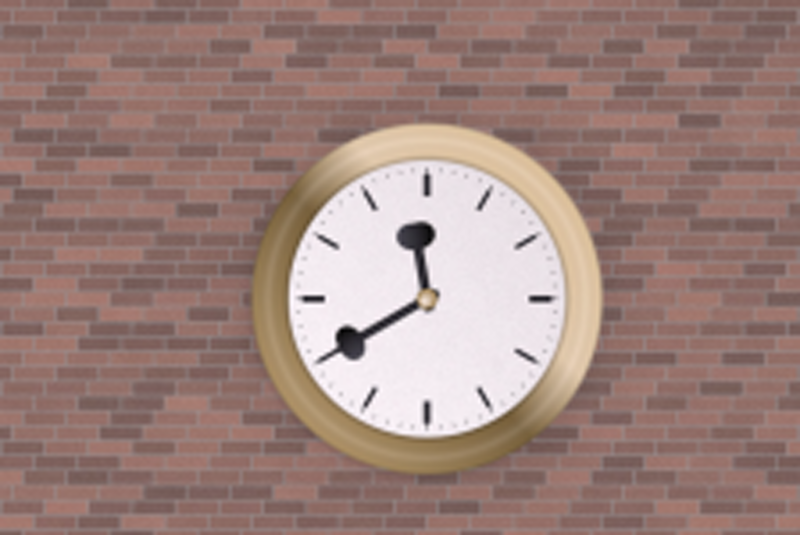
11:40
